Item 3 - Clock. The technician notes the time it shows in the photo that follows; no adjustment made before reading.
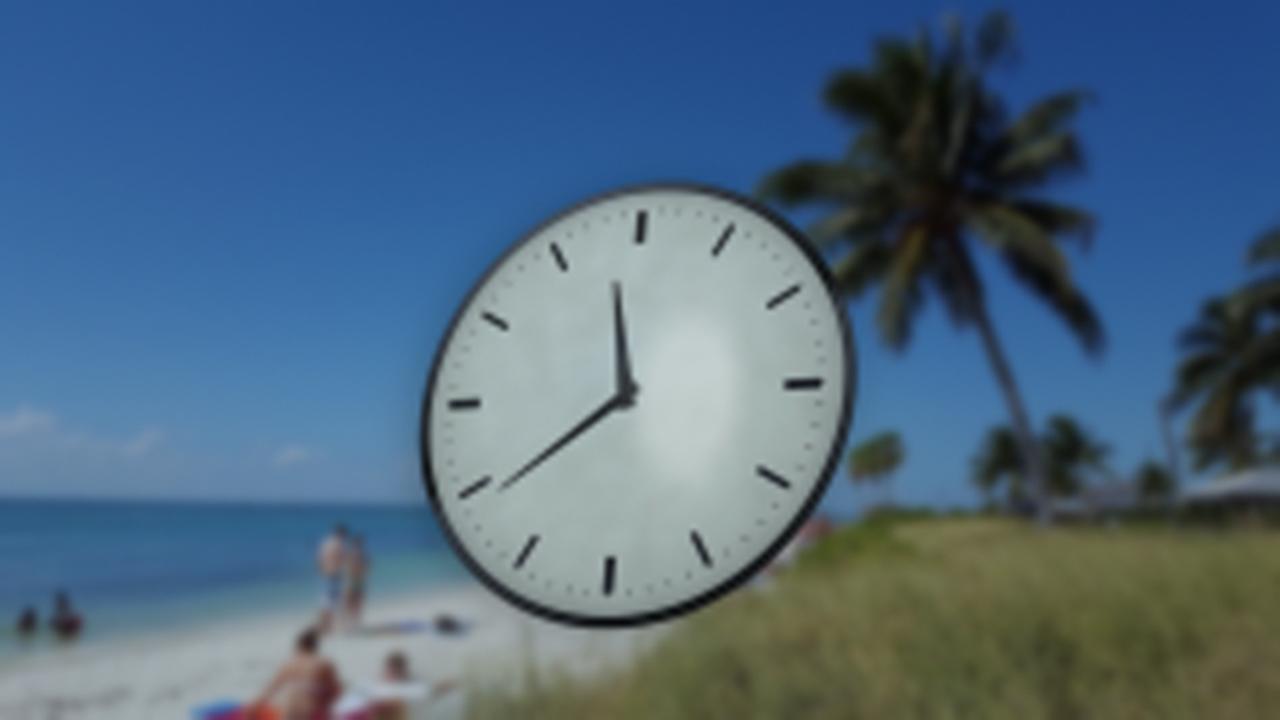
11:39
